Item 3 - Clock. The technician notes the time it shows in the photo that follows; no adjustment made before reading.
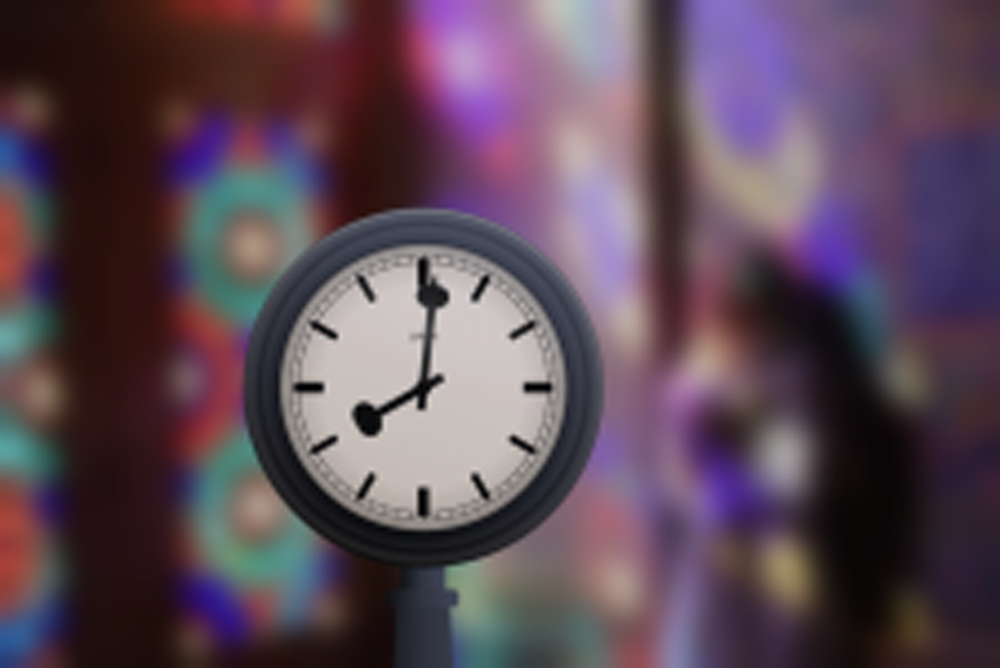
8:01
